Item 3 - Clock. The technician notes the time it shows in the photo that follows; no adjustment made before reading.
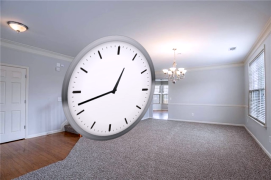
12:42
